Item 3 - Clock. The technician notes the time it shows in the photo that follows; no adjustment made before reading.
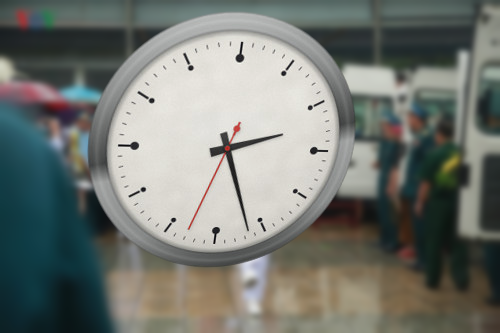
2:26:33
